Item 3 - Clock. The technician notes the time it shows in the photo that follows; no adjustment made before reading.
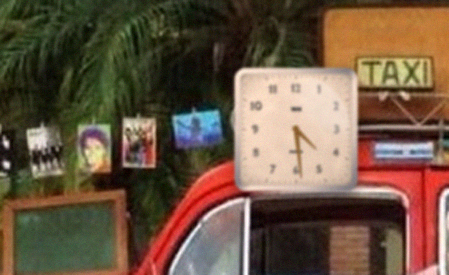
4:29
